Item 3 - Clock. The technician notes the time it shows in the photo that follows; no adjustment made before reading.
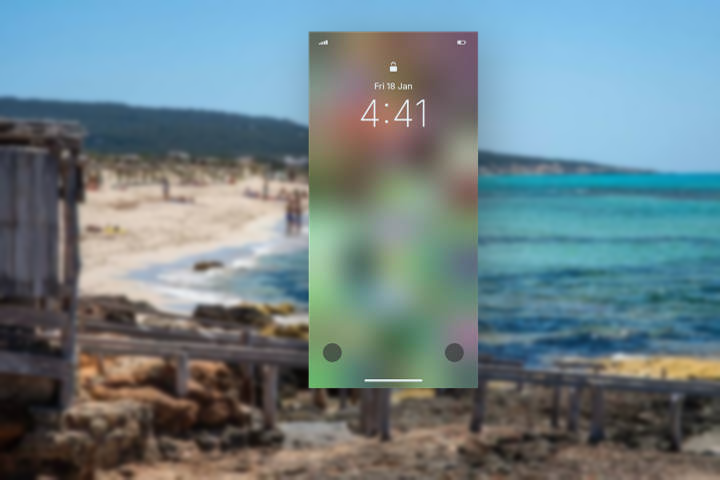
4:41
